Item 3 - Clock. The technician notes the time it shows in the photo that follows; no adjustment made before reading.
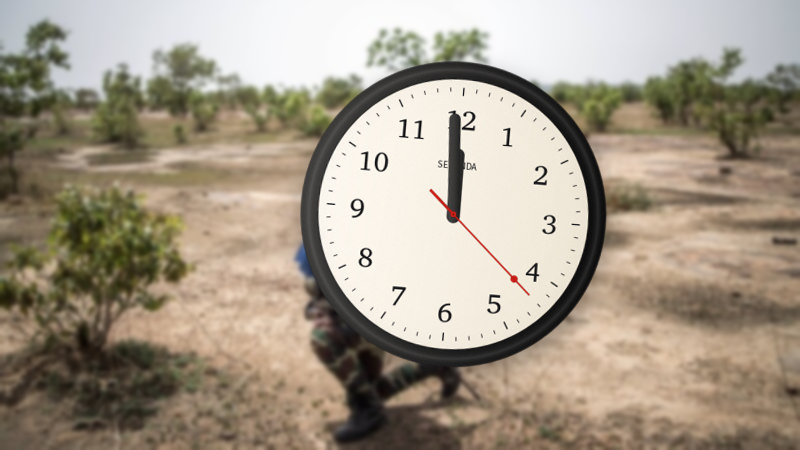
11:59:22
